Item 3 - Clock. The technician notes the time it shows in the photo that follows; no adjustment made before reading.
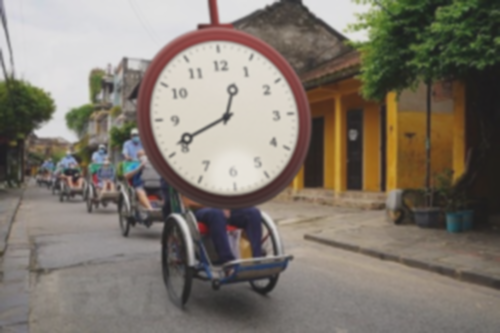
12:41
